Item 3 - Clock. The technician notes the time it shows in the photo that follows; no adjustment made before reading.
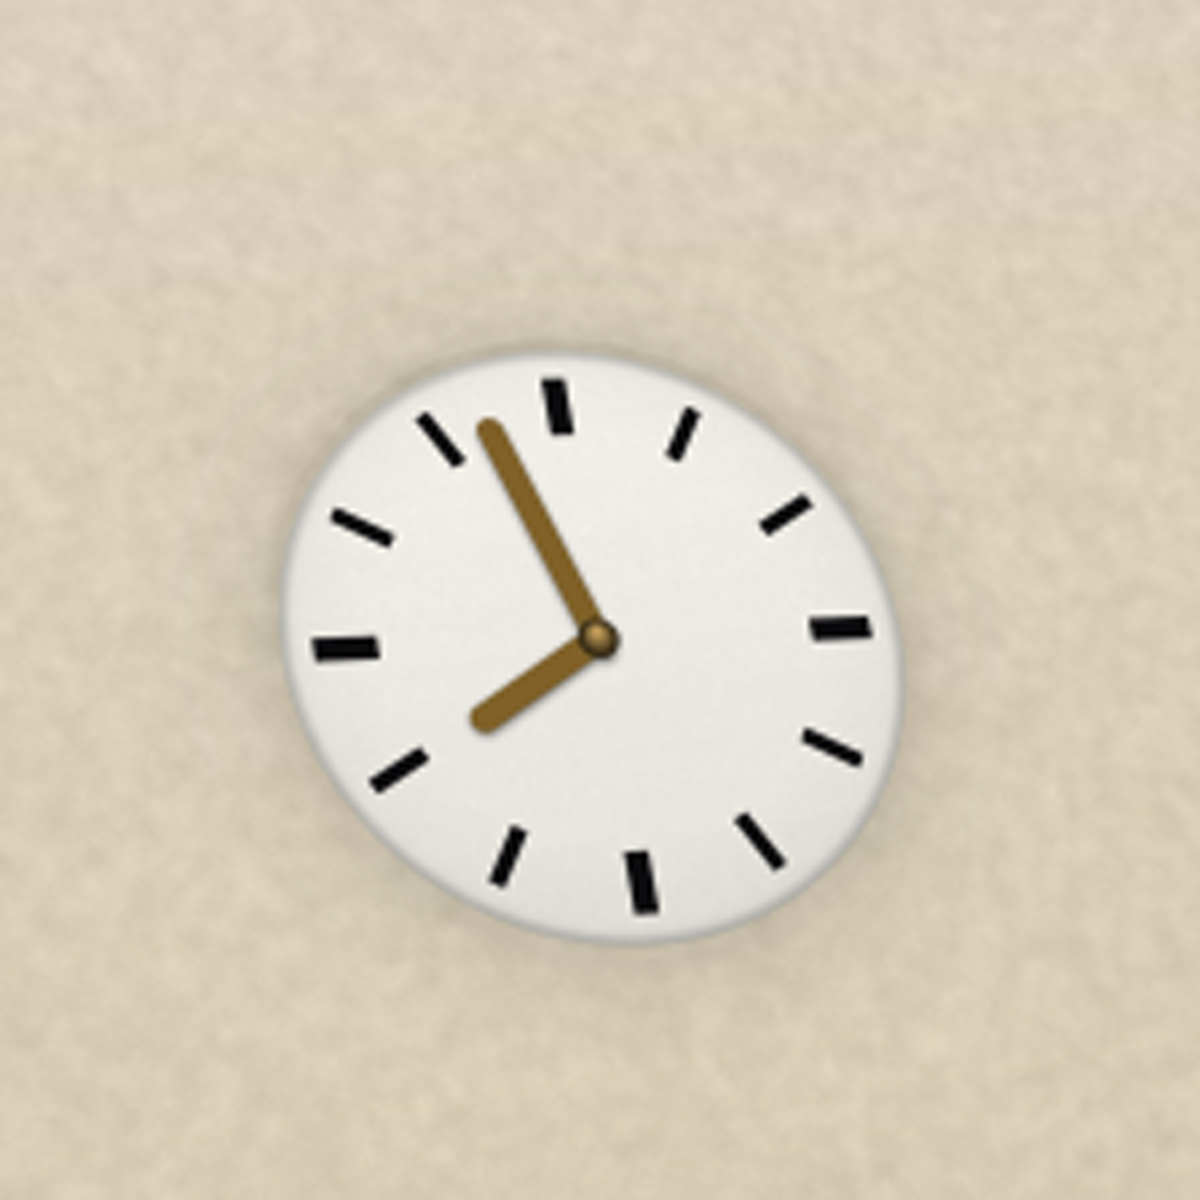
7:57
